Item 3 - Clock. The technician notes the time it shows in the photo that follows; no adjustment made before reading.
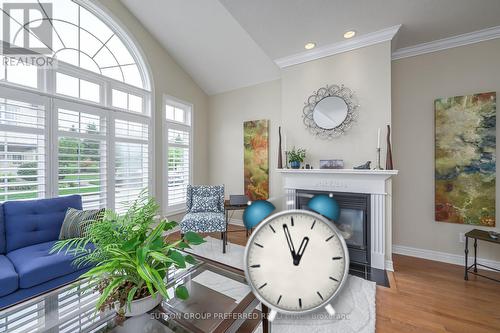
12:58
